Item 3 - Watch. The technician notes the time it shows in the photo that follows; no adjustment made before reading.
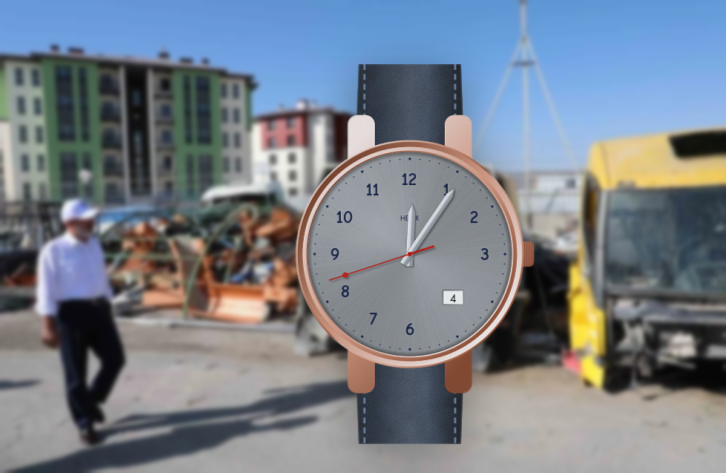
12:05:42
